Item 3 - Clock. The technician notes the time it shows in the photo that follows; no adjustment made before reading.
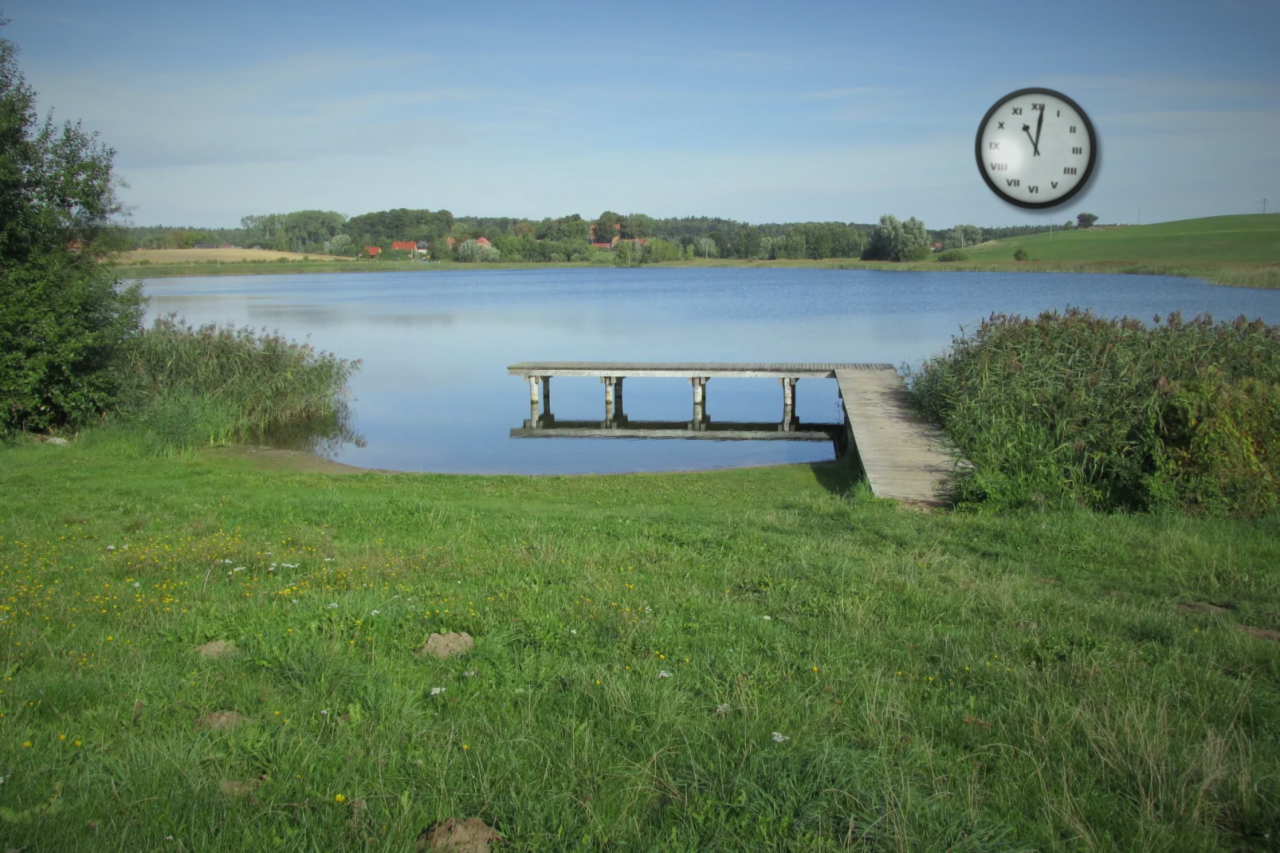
11:01
